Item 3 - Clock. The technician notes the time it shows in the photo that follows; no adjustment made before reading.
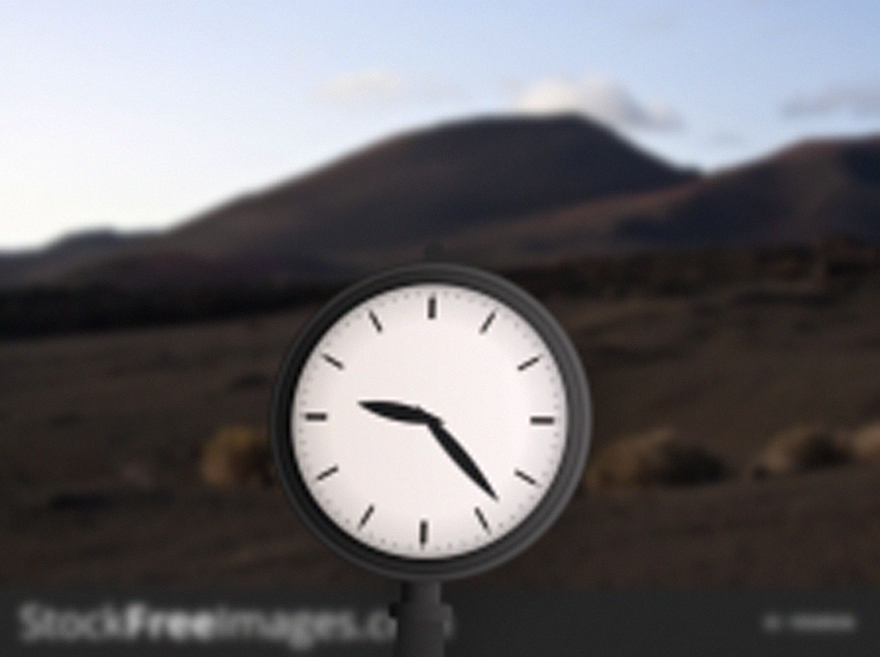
9:23
